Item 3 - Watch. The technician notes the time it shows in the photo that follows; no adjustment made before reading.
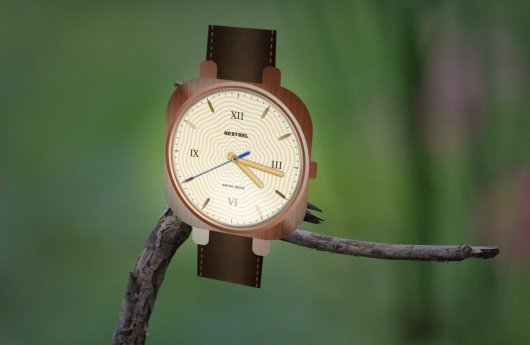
4:16:40
